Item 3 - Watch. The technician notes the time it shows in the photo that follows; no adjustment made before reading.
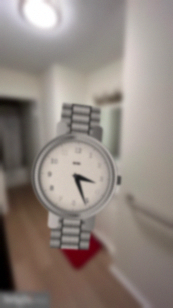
3:26
